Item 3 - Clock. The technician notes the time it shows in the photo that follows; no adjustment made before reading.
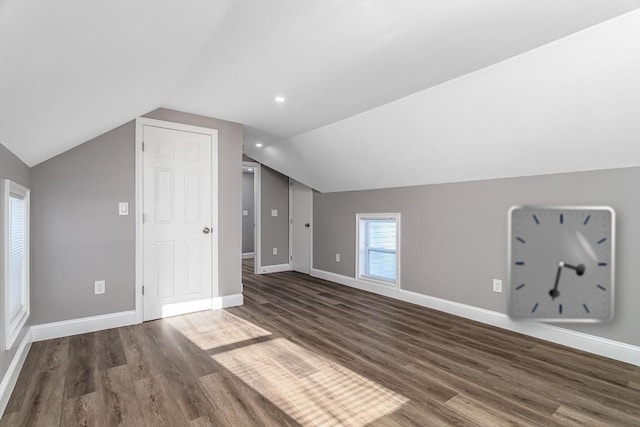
3:32
